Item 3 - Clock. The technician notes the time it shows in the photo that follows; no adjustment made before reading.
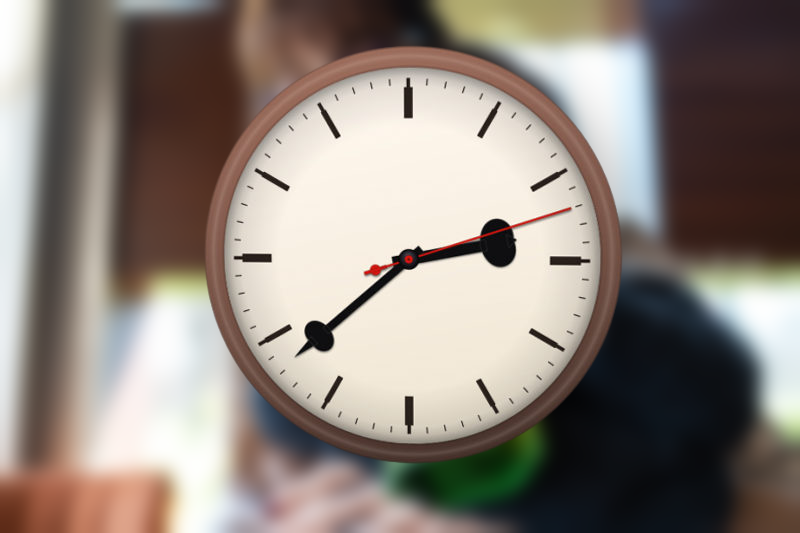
2:38:12
